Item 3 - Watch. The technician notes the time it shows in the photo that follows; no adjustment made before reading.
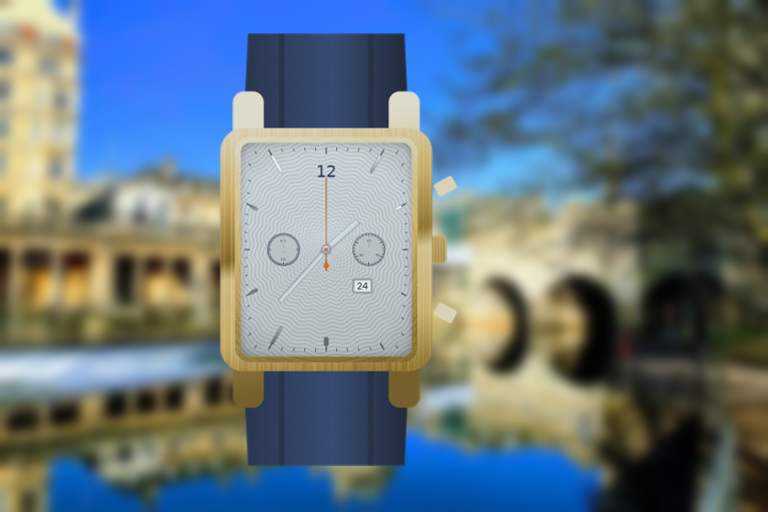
1:37
